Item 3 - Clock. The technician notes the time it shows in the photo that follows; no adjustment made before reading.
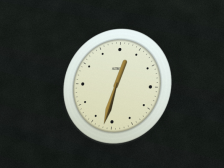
12:32
